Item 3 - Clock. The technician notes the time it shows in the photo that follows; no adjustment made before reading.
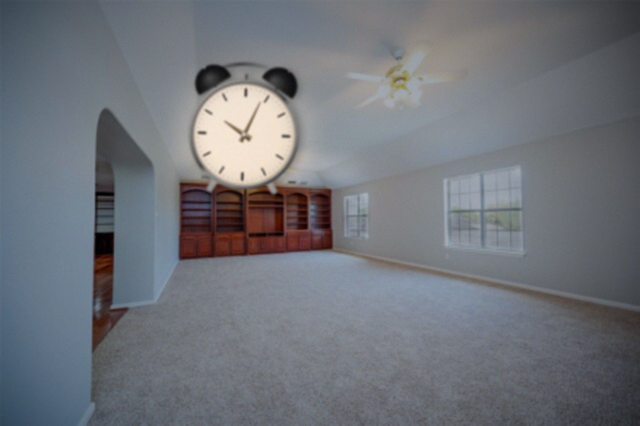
10:04
